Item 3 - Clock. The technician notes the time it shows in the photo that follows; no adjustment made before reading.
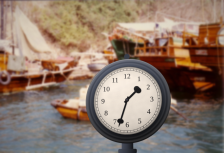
1:33
